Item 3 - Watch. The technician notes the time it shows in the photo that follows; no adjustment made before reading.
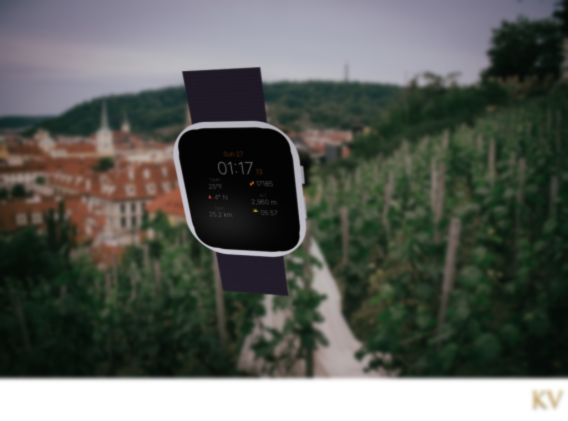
1:17
